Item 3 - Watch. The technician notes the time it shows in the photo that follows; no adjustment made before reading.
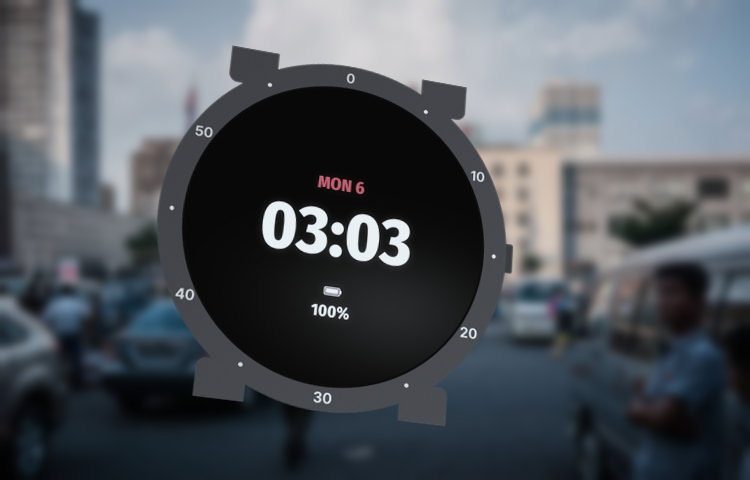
3:03
